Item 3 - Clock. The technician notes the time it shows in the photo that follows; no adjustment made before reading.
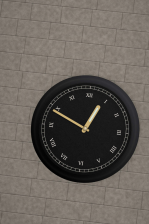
12:49
